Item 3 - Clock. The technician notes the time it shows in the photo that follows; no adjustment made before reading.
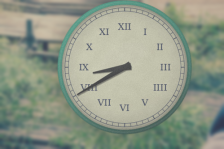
8:40
